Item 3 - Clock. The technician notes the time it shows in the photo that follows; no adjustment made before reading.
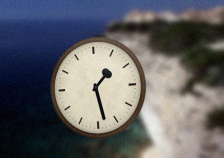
1:28
